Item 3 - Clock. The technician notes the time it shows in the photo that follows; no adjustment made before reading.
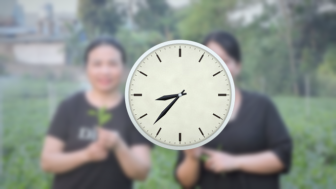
8:37
